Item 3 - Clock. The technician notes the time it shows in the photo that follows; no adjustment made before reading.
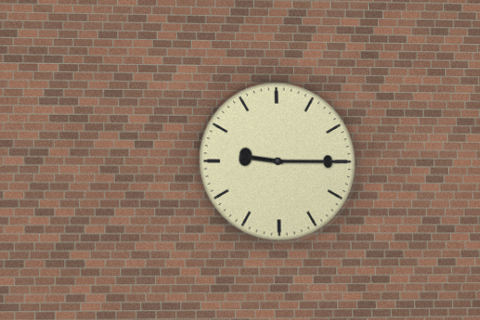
9:15
